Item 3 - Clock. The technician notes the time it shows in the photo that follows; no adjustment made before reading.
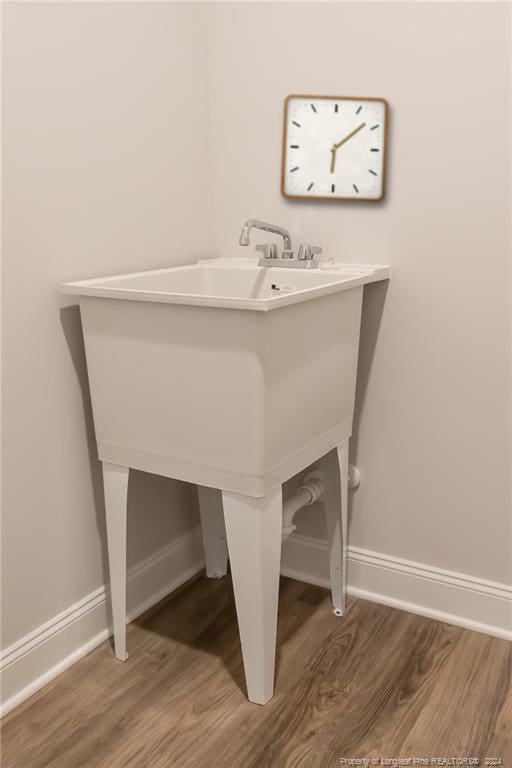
6:08
